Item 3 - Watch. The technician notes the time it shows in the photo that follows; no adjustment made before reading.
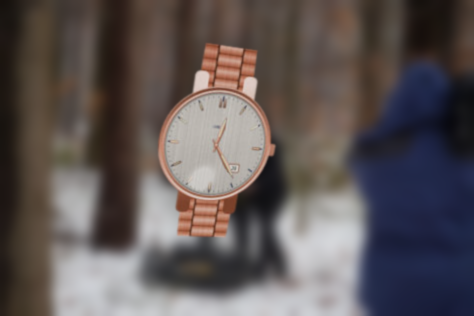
12:24
